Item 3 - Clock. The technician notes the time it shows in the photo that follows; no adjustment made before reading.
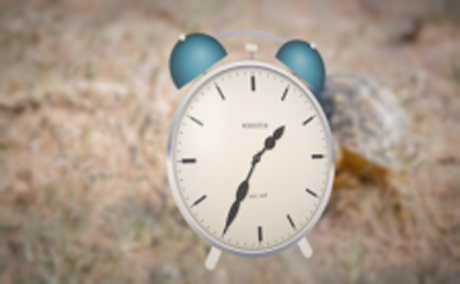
1:35
